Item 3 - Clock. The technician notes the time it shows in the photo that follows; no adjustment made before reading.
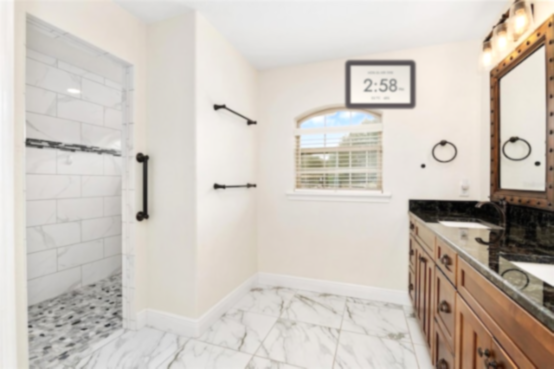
2:58
